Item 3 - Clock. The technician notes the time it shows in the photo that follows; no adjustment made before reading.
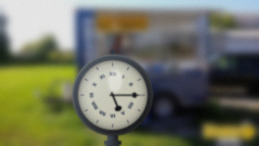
5:15
